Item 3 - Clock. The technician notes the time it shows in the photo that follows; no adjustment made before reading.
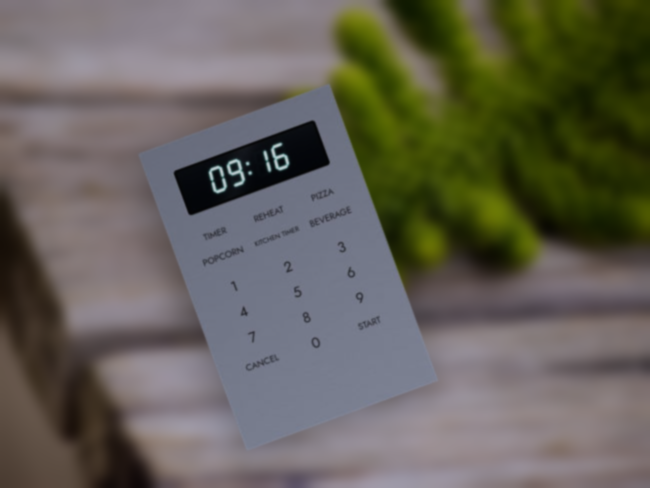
9:16
